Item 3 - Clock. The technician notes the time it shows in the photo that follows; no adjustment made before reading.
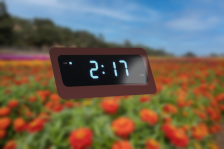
2:17
